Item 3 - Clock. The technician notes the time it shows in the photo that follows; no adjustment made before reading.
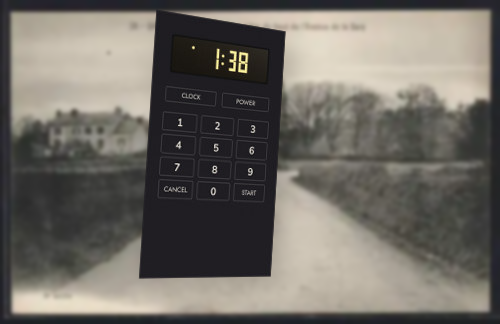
1:38
